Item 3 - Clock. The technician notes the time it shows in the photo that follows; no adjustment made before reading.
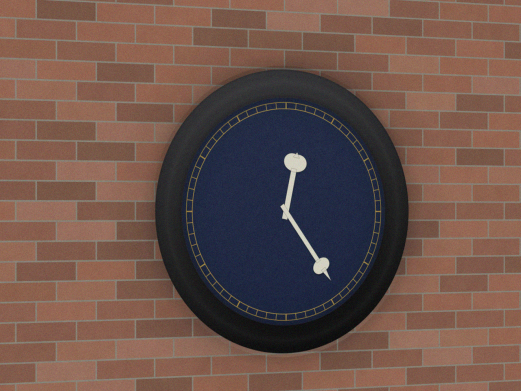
12:24
